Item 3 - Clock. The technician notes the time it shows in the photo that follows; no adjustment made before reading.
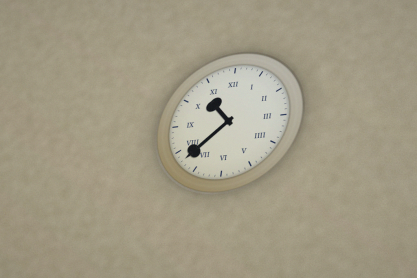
10:38
